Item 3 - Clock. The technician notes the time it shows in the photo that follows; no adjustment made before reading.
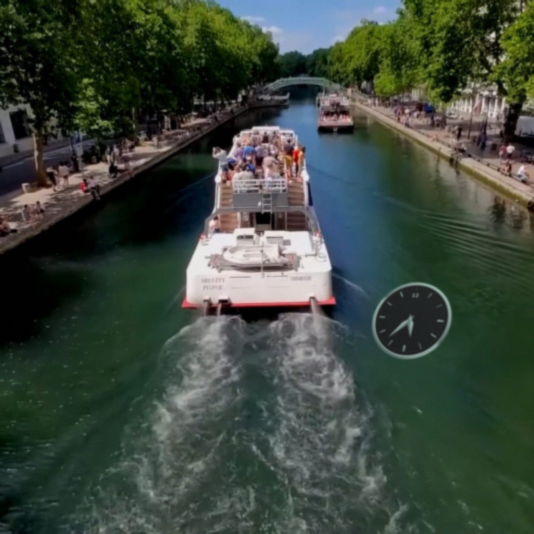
5:37
